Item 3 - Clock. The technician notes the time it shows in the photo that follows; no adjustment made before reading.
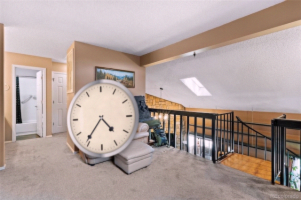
4:36
